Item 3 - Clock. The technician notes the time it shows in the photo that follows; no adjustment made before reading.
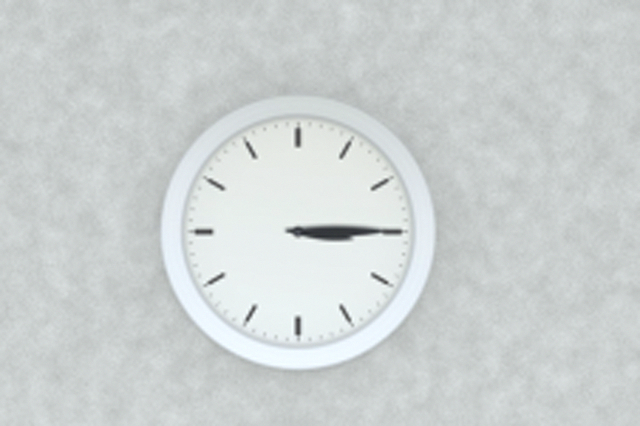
3:15
